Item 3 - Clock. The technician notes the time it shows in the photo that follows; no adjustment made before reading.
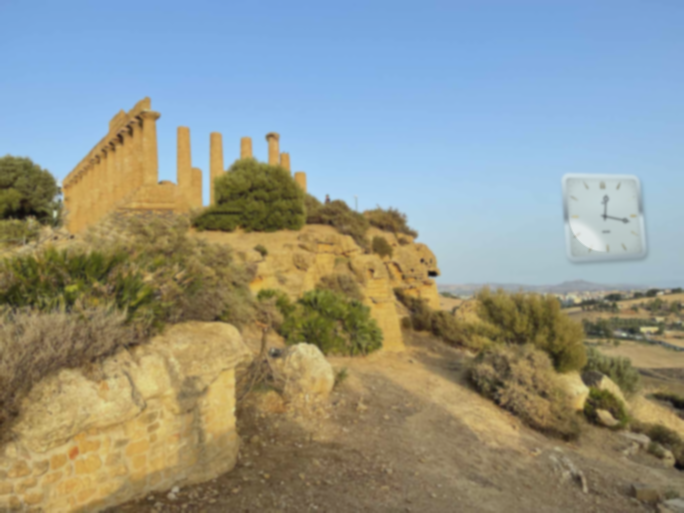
12:17
